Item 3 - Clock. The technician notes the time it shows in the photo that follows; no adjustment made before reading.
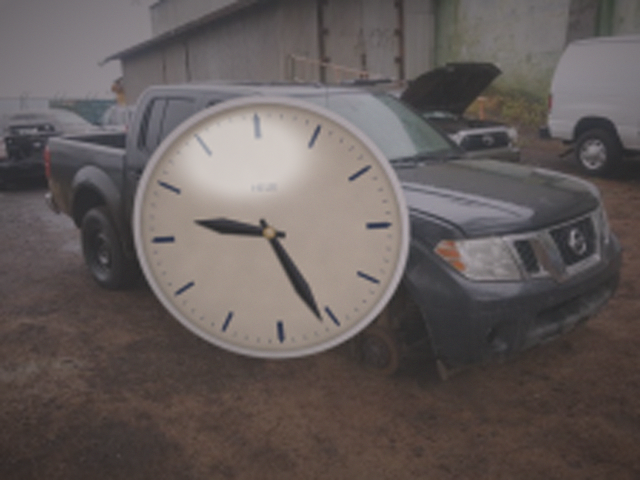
9:26
